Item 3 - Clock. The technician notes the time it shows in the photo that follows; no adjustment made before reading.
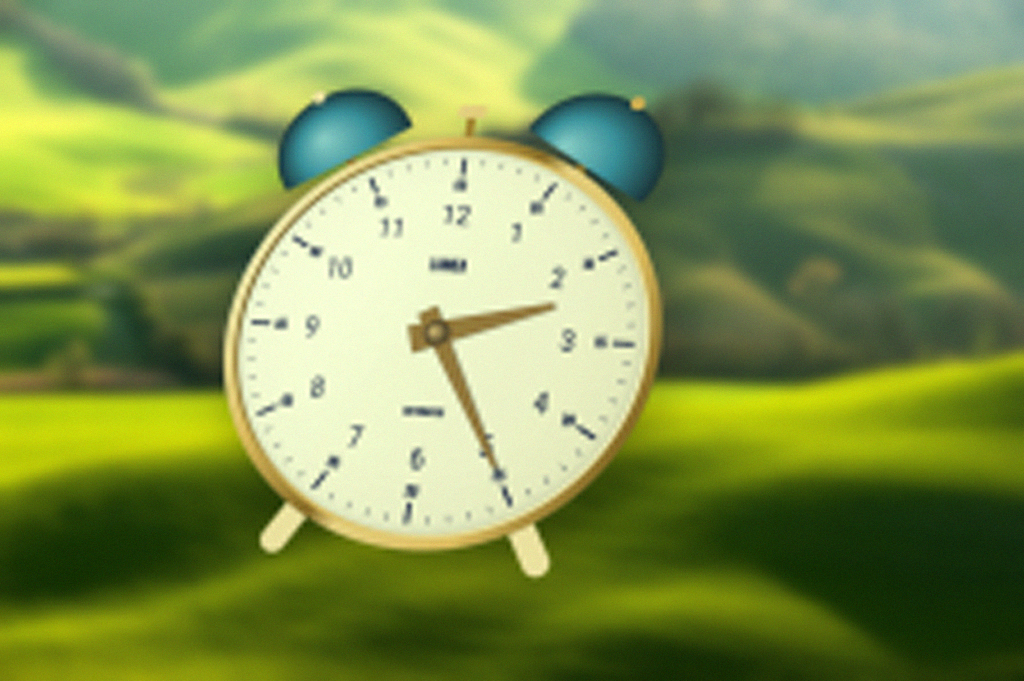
2:25
